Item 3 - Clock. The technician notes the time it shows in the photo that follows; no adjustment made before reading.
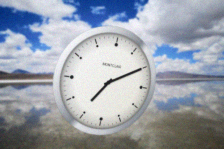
7:10
